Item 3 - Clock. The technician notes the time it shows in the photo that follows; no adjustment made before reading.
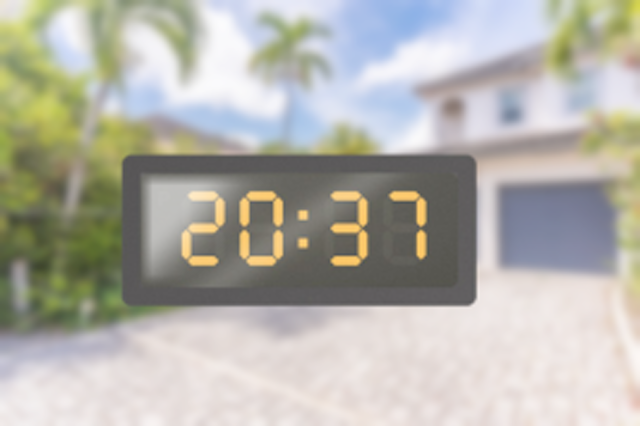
20:37
